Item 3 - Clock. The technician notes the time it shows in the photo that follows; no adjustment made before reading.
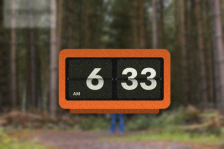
6:33
